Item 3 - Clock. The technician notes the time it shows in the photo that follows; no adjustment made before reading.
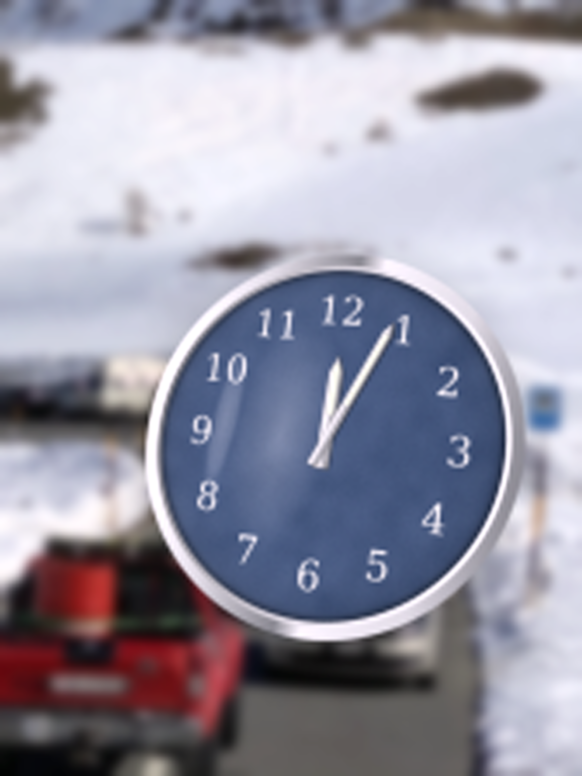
12:04
